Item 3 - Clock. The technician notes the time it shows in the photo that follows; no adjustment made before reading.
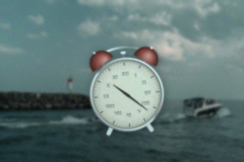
10:22
